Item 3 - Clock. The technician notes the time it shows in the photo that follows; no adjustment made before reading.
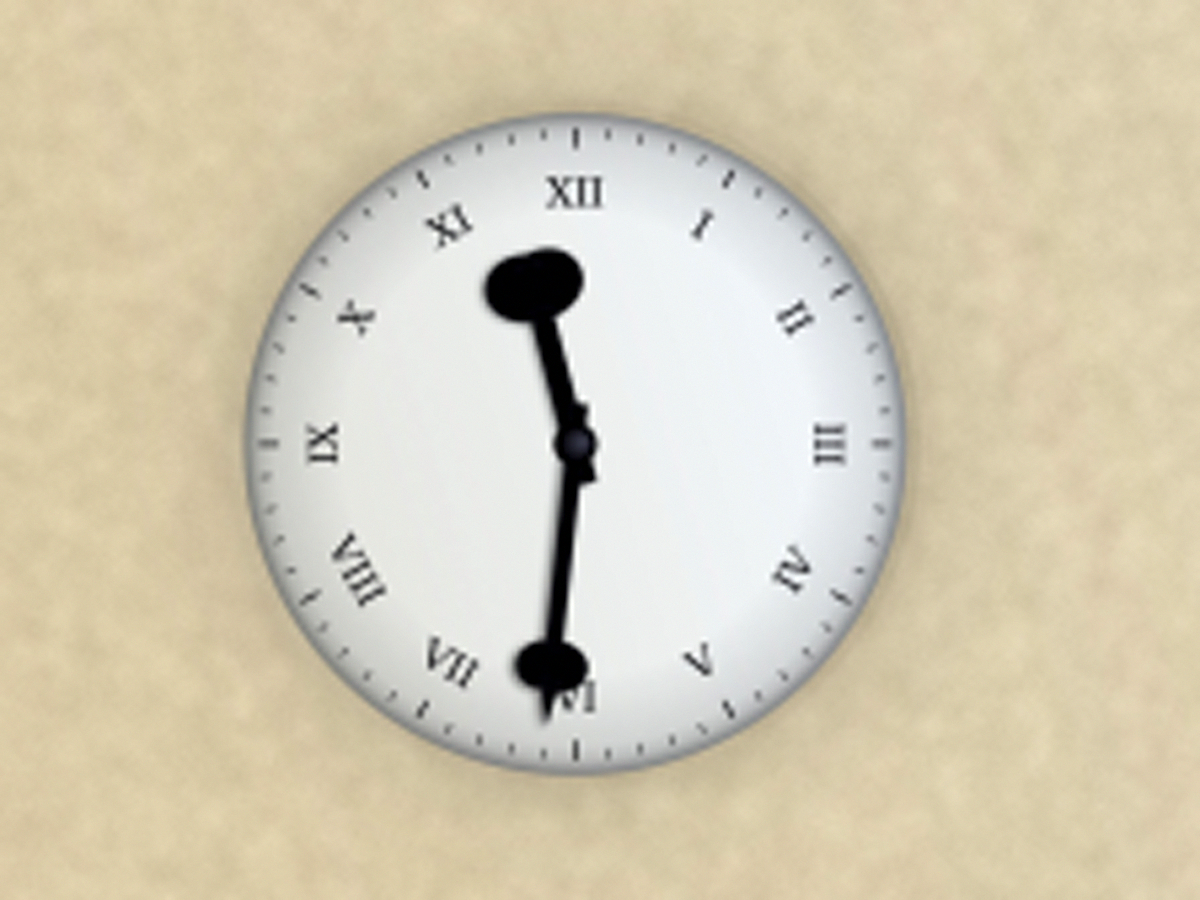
11:31
